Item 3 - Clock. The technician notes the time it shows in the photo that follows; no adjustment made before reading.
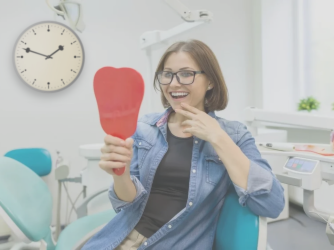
1:48
